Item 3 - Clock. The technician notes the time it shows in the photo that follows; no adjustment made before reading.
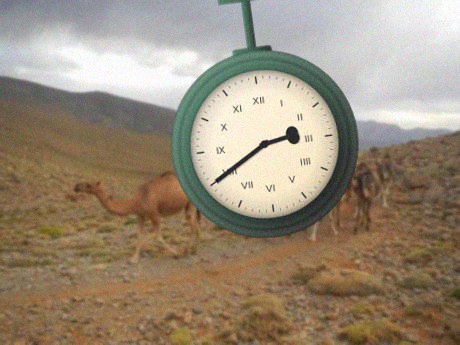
2:40
